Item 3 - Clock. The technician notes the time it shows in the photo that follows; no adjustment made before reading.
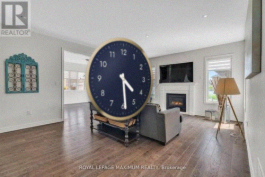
4:29
